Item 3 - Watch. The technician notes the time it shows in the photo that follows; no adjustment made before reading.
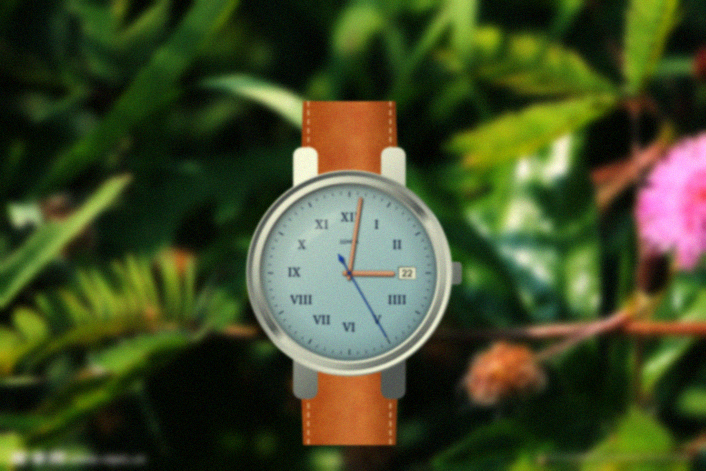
3:01:25
